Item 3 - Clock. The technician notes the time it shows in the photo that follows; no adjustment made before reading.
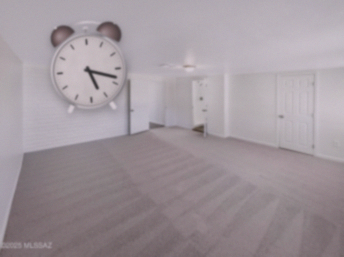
5:18
